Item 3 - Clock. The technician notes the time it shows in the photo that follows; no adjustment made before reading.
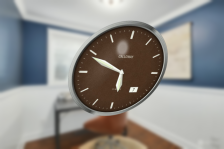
5:49
